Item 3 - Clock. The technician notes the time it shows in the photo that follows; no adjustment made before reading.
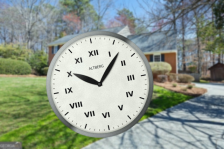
10:07
